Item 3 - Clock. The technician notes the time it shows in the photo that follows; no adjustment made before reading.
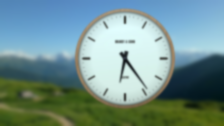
6:24
